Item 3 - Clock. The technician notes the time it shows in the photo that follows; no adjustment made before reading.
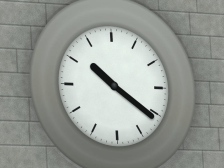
10:21
